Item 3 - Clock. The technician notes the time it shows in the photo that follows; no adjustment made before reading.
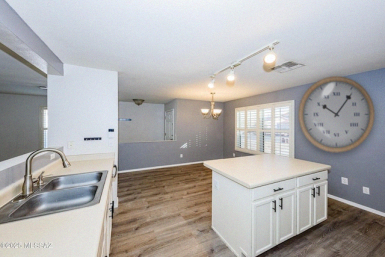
10:06
